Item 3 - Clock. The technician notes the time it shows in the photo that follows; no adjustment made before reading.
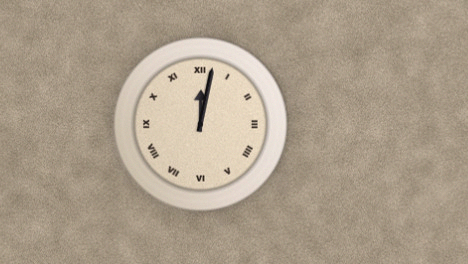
12:02
